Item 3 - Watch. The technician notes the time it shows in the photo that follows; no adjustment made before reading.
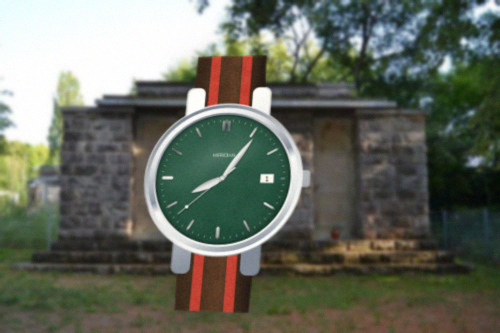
8:05:38
